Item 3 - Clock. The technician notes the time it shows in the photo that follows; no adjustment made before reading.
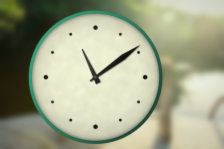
11:09
